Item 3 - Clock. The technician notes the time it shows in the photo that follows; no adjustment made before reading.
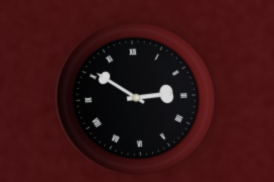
2:51
